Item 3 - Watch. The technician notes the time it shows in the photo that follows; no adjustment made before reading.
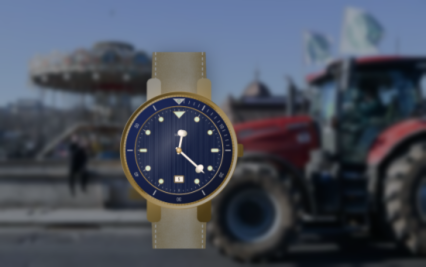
12:22
